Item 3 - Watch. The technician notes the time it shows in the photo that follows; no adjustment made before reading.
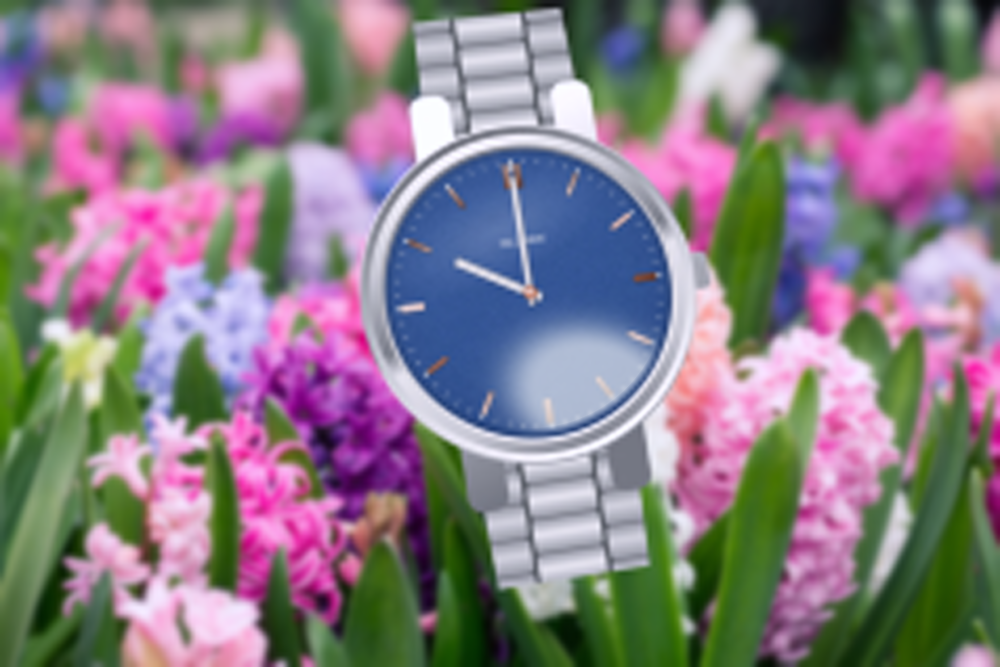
10:00
